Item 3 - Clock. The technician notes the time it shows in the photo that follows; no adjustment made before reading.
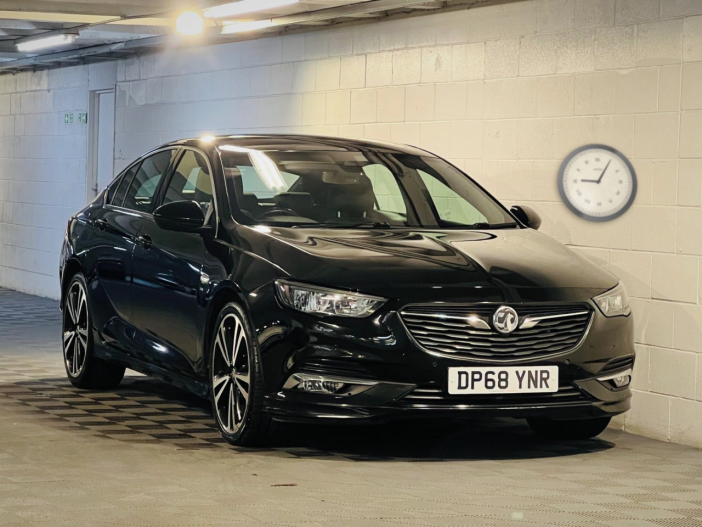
9:05
